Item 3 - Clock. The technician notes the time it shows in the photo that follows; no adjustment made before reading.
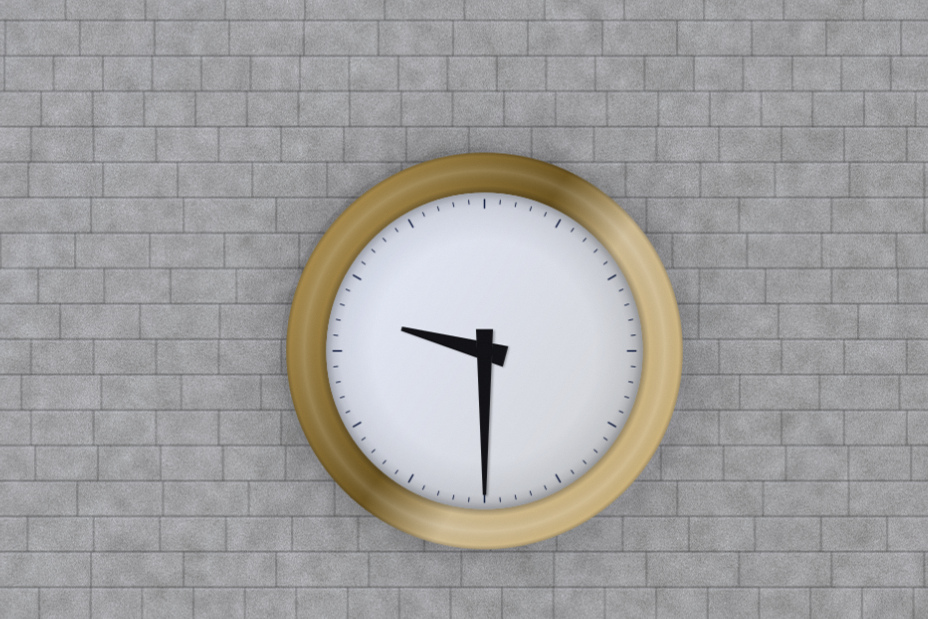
9:30
